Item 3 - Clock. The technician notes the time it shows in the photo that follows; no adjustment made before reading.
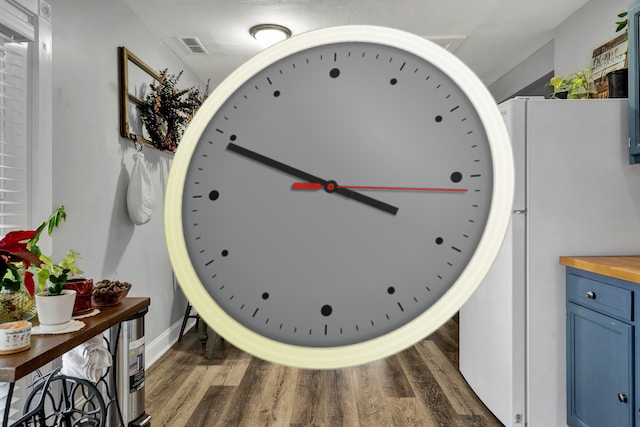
3:49:16
